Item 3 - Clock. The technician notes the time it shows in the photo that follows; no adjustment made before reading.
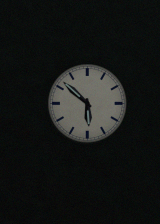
5:52
